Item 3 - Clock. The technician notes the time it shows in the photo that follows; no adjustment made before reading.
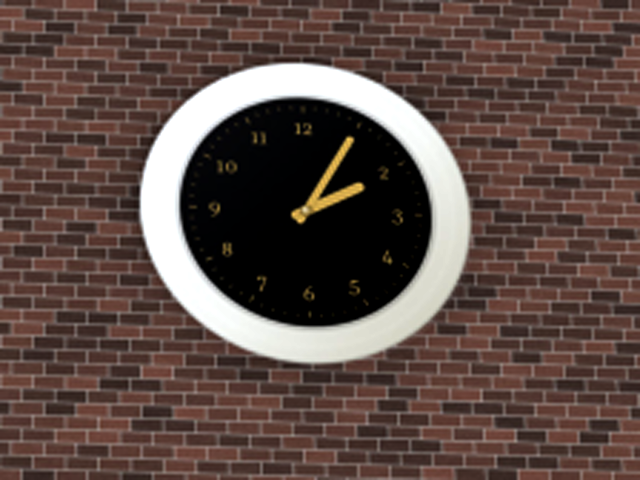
2:05
